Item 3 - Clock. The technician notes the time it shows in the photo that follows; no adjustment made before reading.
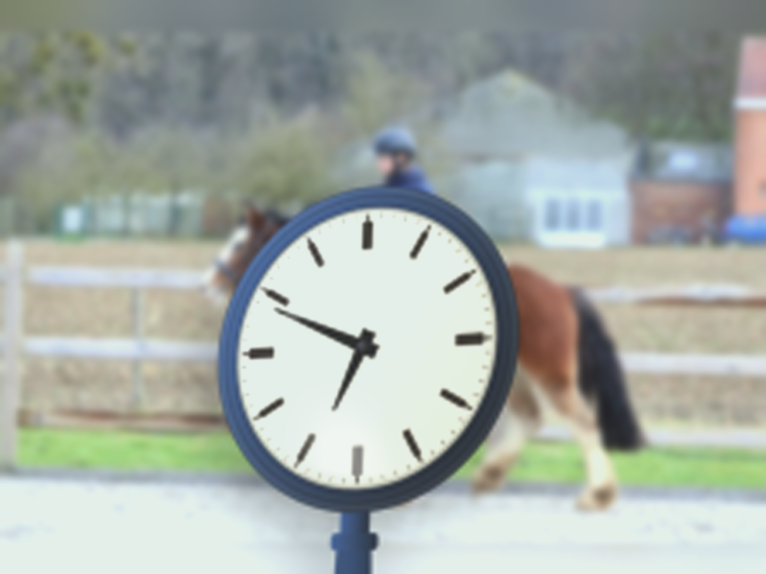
6:49
